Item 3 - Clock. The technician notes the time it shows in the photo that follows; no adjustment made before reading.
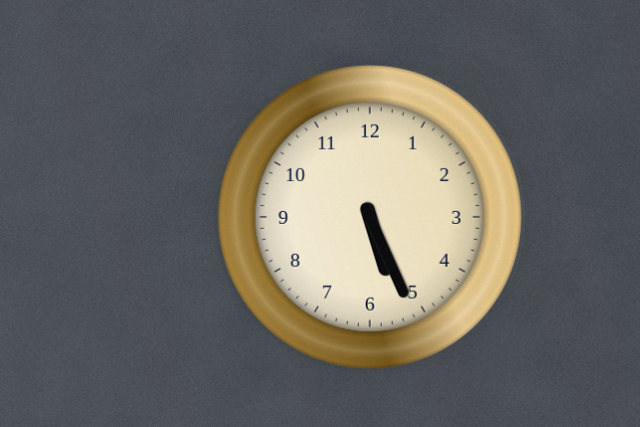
5:26
